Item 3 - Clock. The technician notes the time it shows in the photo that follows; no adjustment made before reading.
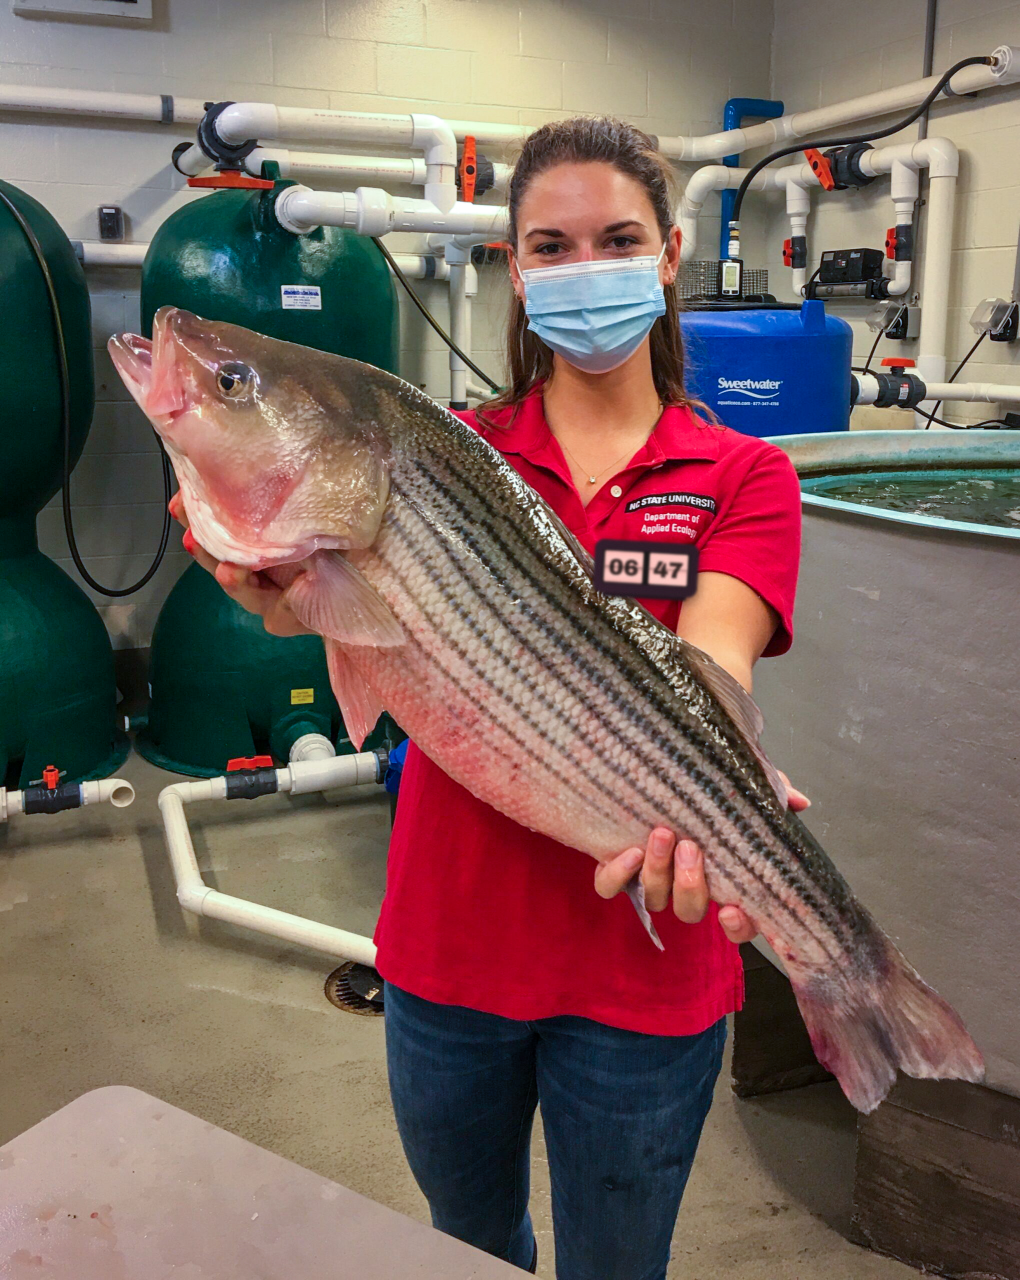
6:47
